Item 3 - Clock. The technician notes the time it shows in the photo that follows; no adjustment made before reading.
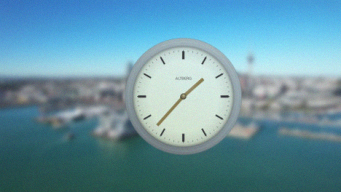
1:37
